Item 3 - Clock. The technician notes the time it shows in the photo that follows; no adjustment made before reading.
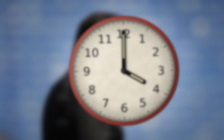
4:00
